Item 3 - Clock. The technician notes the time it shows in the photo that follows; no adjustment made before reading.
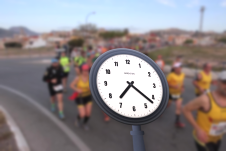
7:22
